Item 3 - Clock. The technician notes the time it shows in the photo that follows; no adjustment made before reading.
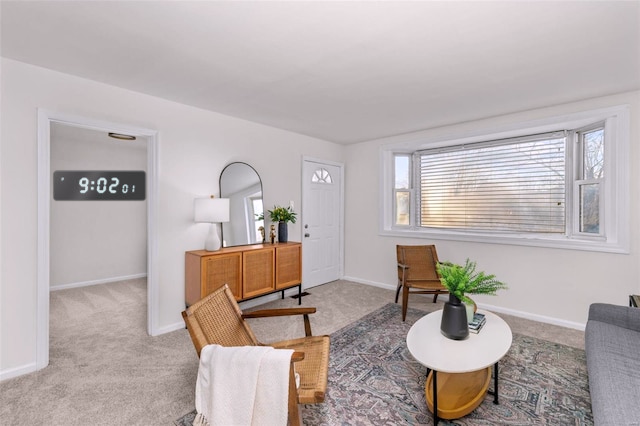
9:02:01
